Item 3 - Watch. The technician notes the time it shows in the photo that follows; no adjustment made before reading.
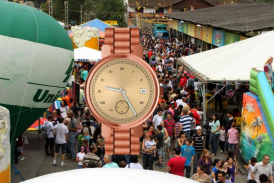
9:25
